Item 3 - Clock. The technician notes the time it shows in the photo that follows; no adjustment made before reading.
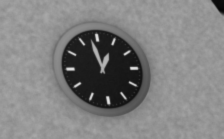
12:58
